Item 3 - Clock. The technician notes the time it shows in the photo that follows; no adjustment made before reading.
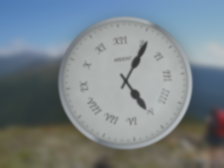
5:06
